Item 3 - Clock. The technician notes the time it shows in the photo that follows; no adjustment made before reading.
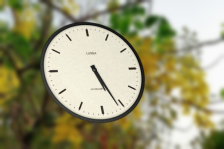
5:26
